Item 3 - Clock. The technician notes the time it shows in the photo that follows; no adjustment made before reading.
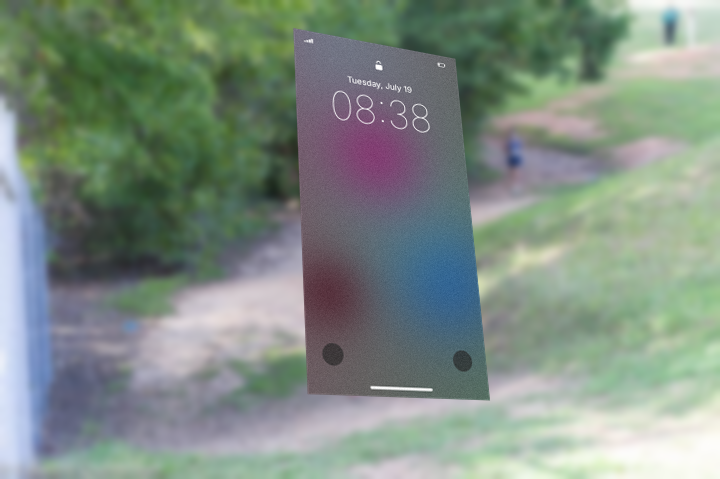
8:38
